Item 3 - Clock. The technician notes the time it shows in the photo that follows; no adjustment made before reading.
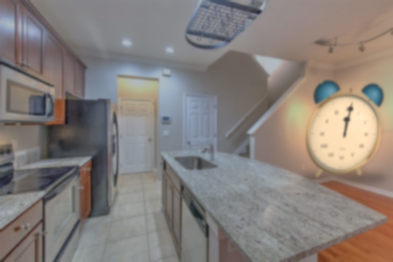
12:01
